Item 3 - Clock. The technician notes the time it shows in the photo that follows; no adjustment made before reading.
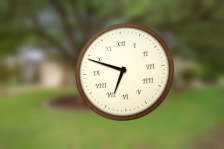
6:49
